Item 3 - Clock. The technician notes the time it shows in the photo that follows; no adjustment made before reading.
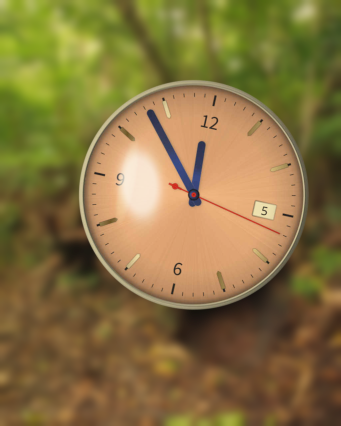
11:53:17
